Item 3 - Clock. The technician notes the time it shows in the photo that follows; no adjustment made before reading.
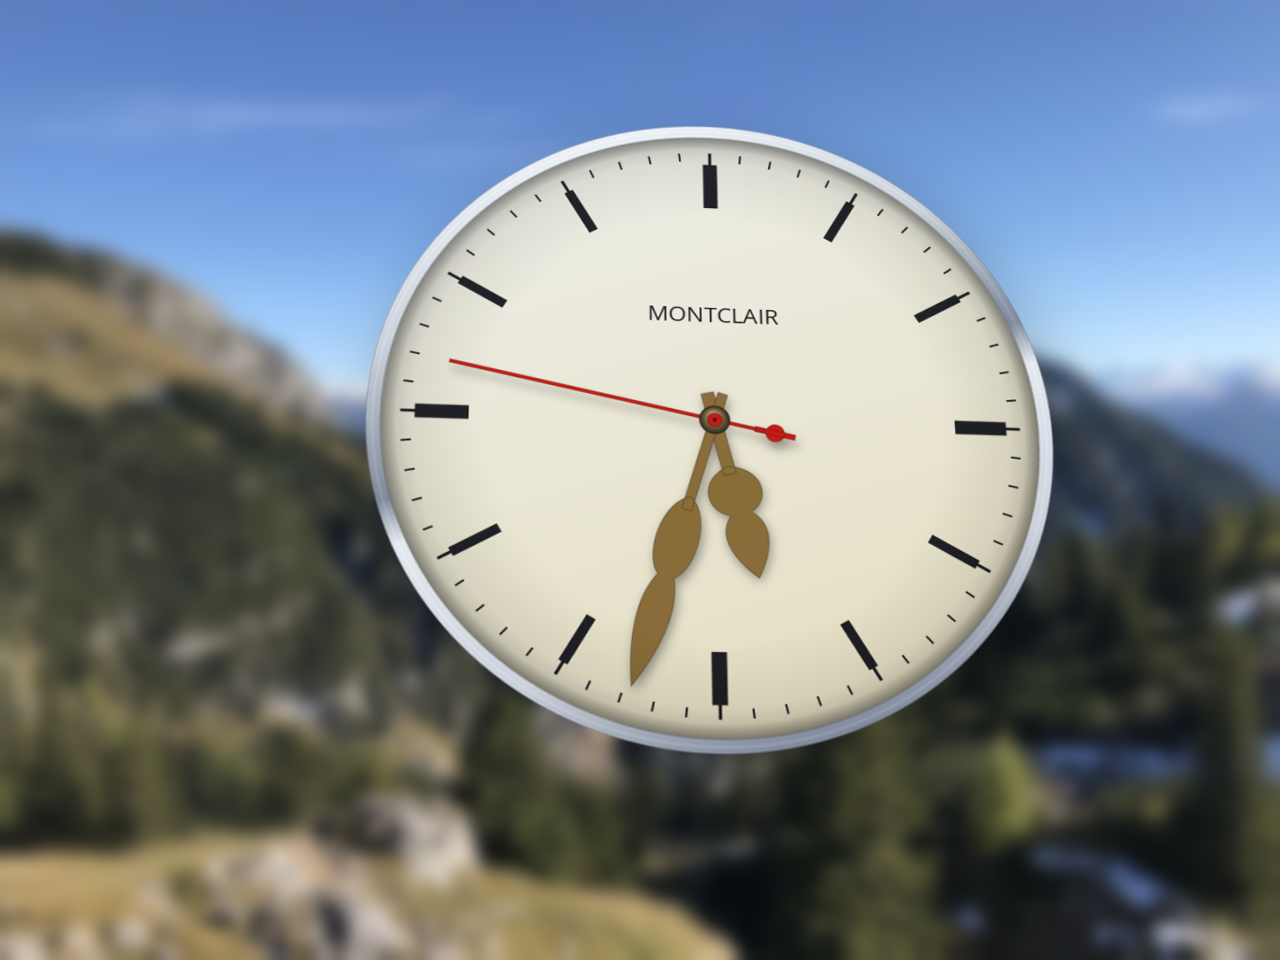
5:32:47
